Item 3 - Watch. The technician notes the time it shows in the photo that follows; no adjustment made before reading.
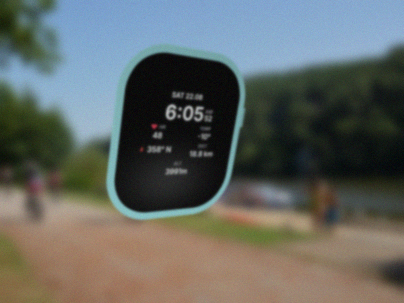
6:05
